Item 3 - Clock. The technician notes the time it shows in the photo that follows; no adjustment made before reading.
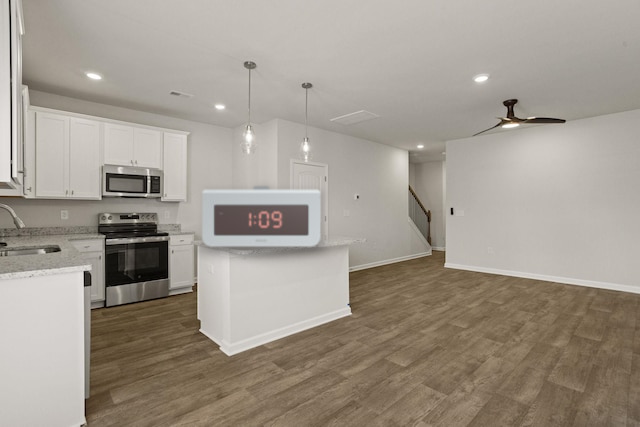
1:09
